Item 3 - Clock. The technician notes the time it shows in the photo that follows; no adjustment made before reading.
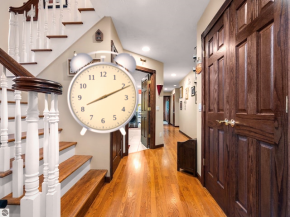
8:11
